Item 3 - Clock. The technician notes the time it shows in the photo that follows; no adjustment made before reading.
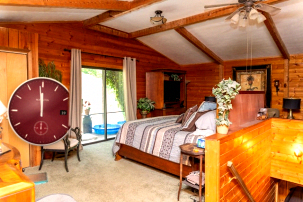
11:59
